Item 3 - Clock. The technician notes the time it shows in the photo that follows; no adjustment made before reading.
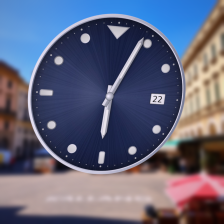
6:04
